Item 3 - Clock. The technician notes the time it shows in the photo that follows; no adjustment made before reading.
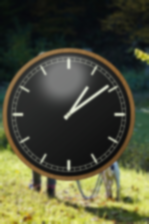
1:09
